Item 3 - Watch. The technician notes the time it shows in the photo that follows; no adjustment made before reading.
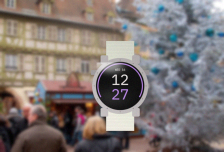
12:27
